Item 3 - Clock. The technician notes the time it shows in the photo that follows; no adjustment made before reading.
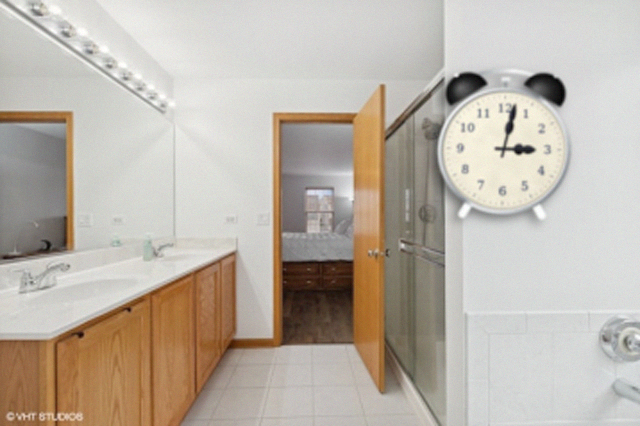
3:02
